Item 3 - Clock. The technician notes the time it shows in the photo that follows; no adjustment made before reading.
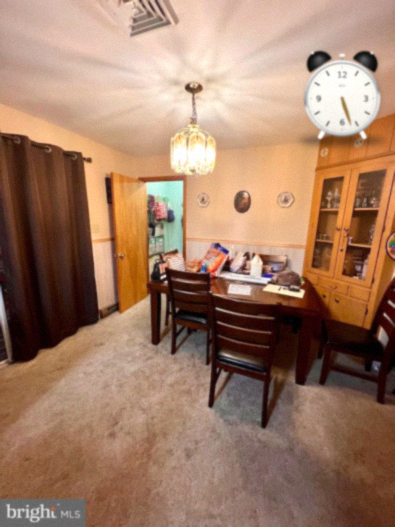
5:27
